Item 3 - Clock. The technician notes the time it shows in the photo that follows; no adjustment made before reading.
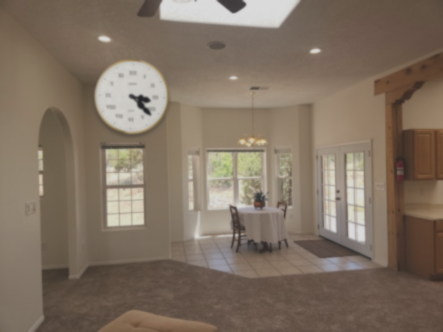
3:22
